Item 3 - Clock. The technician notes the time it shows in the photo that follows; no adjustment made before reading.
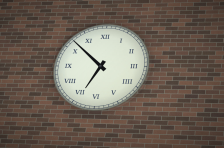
6:52
